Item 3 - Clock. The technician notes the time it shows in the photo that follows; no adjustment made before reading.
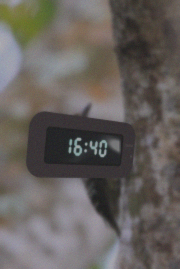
16:40
